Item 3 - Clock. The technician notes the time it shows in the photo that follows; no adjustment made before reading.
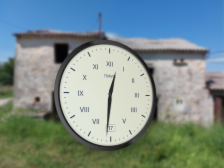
12:31
